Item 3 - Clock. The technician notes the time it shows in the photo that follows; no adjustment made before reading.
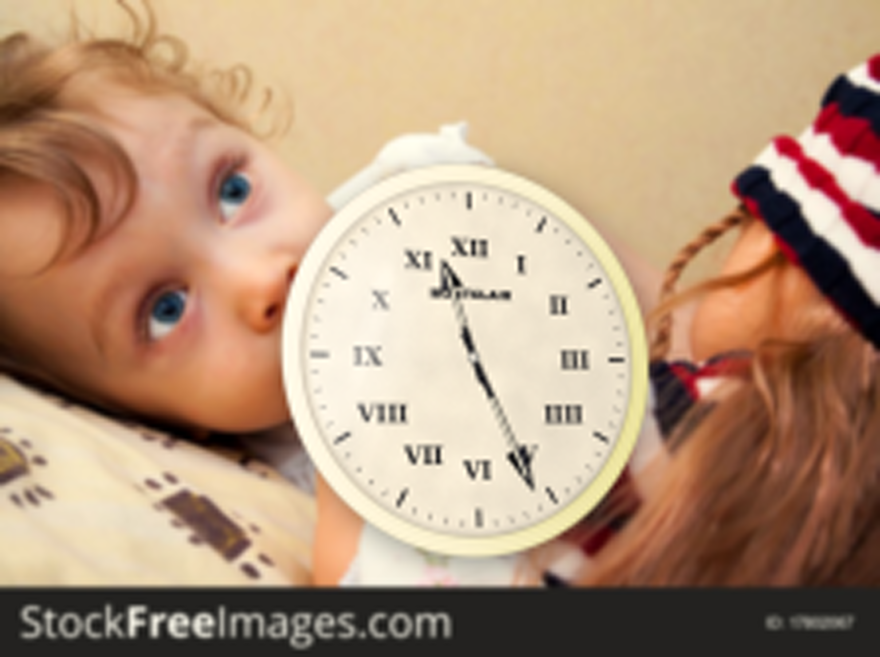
11:26
